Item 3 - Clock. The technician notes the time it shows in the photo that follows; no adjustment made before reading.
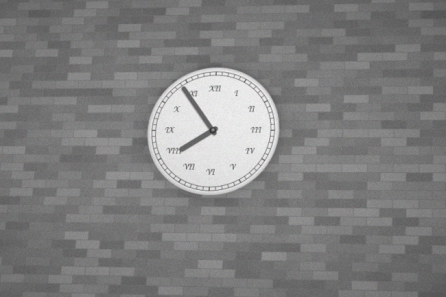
7:54
